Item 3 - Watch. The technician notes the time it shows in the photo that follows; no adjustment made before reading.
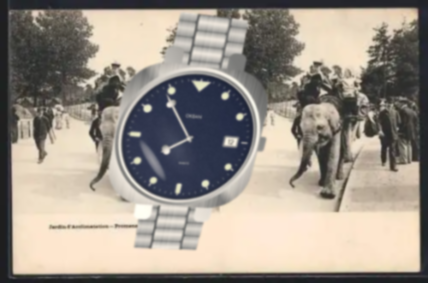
7:54
